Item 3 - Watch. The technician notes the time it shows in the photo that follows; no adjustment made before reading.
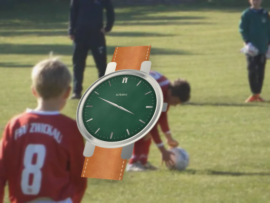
3:49
